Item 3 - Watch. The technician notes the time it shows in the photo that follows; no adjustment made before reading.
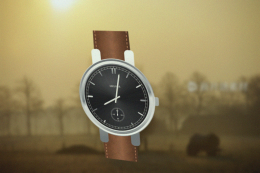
8:02
